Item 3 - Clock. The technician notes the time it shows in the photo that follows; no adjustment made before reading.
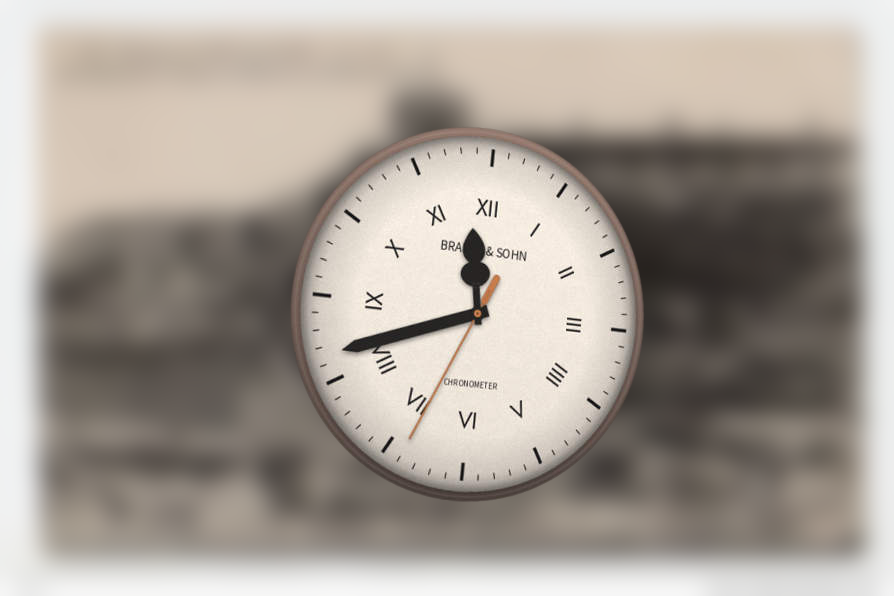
11:41:34
